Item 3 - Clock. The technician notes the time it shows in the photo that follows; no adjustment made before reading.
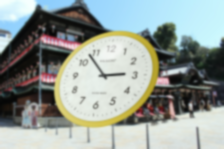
2:53
